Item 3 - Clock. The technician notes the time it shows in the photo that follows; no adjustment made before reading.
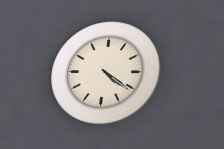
4:21
